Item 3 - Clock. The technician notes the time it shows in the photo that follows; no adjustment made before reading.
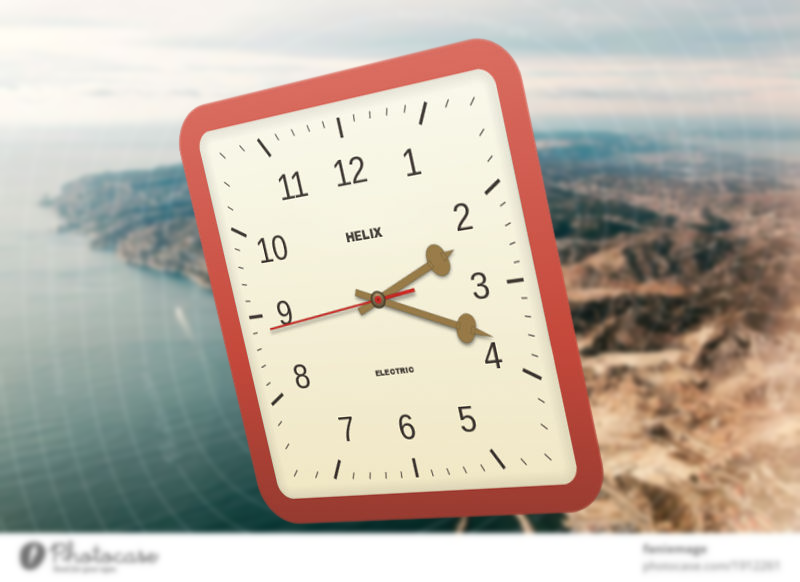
2:18:44
